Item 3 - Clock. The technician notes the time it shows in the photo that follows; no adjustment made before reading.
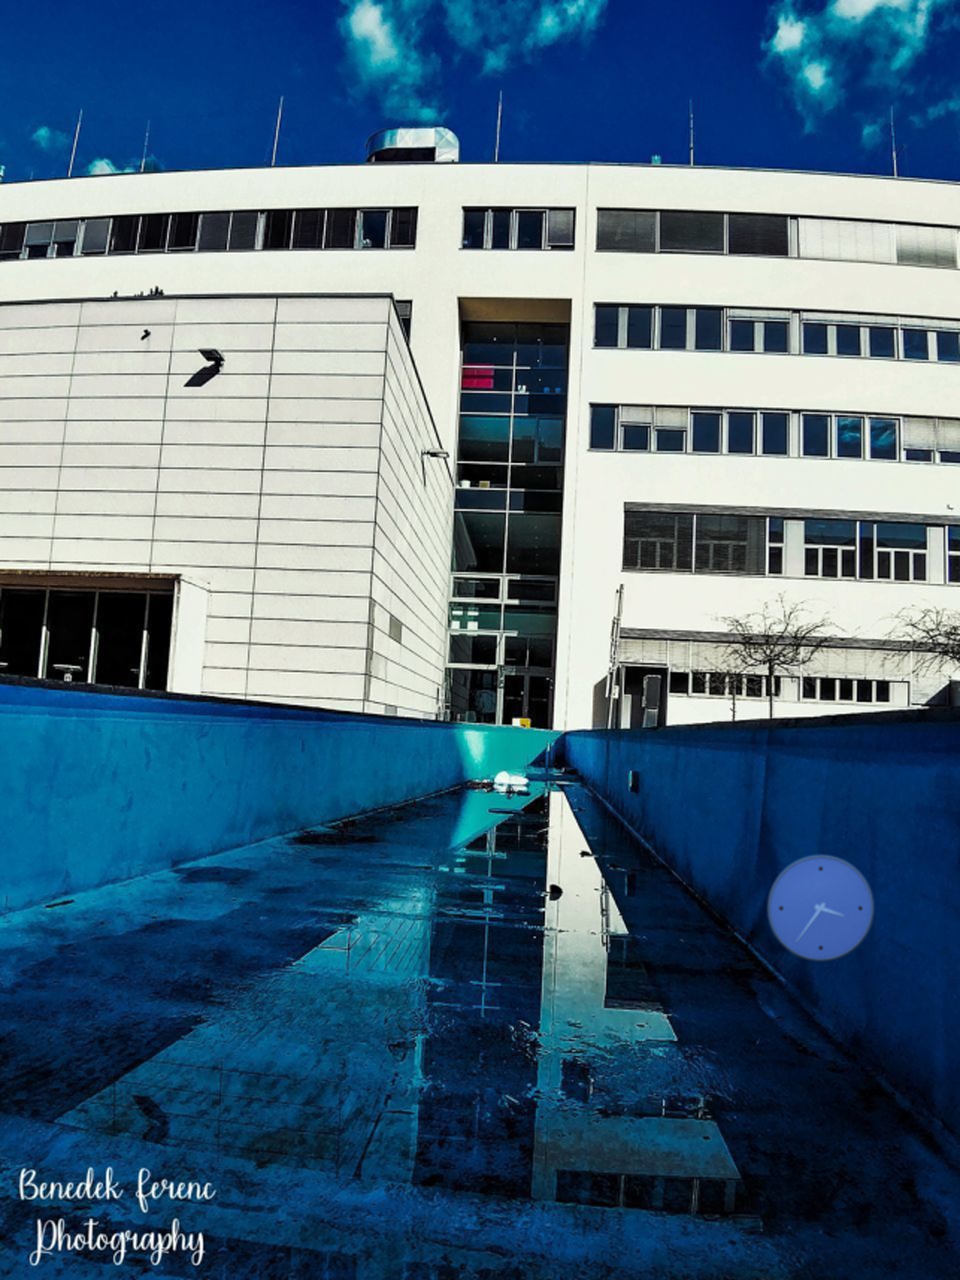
3:36
